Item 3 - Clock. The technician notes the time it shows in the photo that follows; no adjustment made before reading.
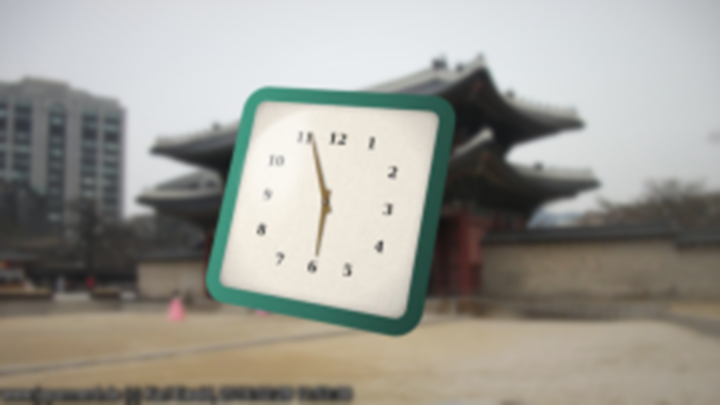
5:56
